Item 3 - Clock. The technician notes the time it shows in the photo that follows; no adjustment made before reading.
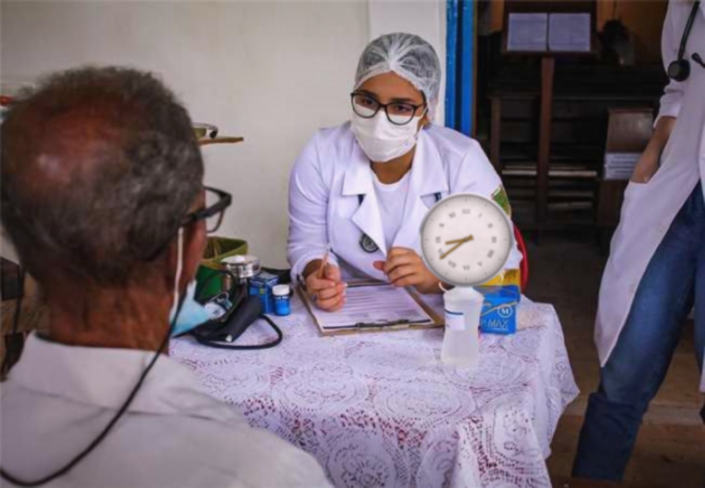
8:39
